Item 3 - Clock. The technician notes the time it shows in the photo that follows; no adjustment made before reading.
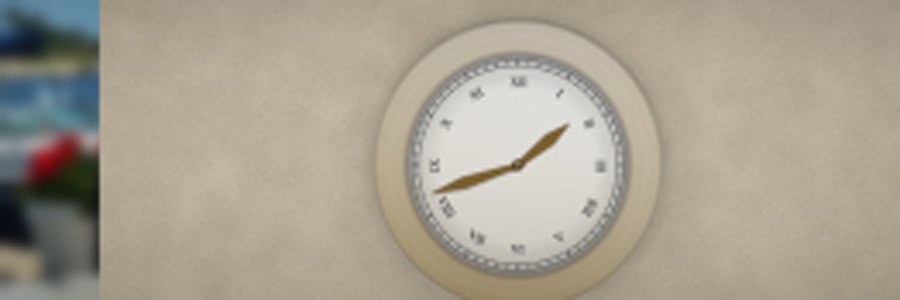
1:42
